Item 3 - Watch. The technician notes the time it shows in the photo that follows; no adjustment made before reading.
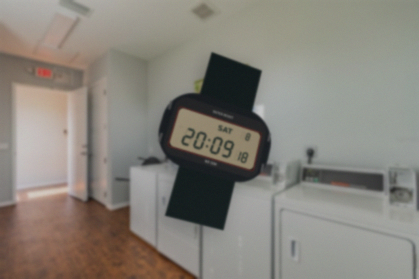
20:09:18
